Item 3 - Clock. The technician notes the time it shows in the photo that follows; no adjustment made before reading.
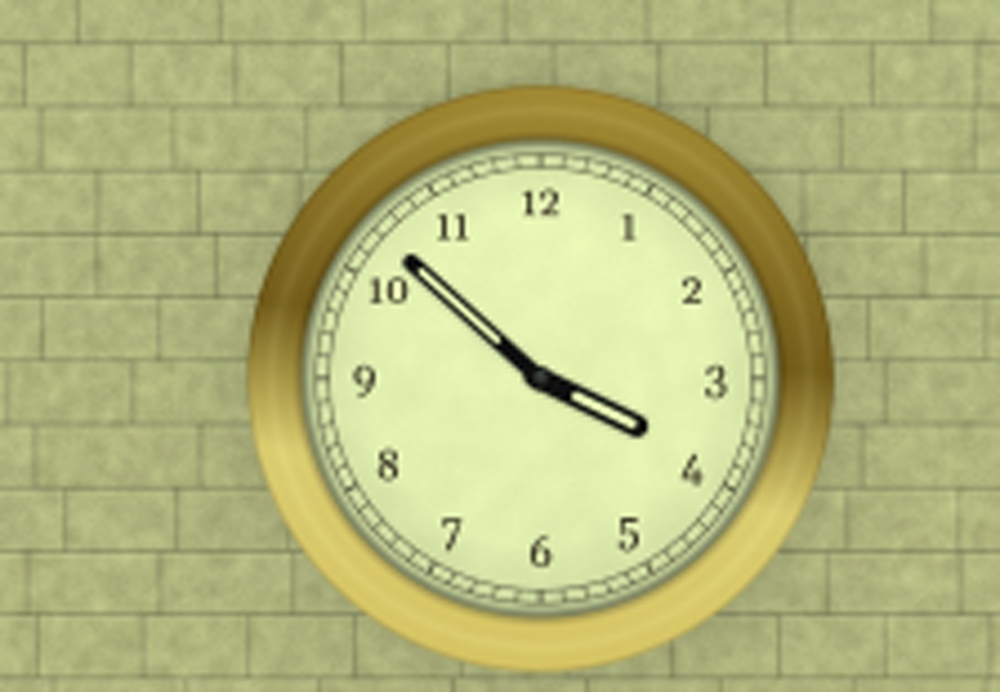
3:52
